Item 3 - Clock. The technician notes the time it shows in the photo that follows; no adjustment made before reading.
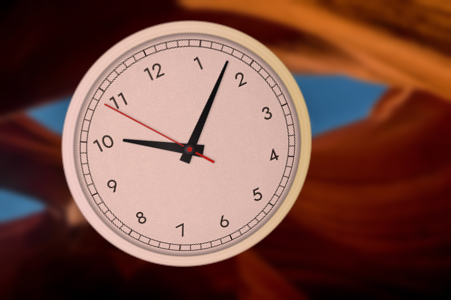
10:07:54
